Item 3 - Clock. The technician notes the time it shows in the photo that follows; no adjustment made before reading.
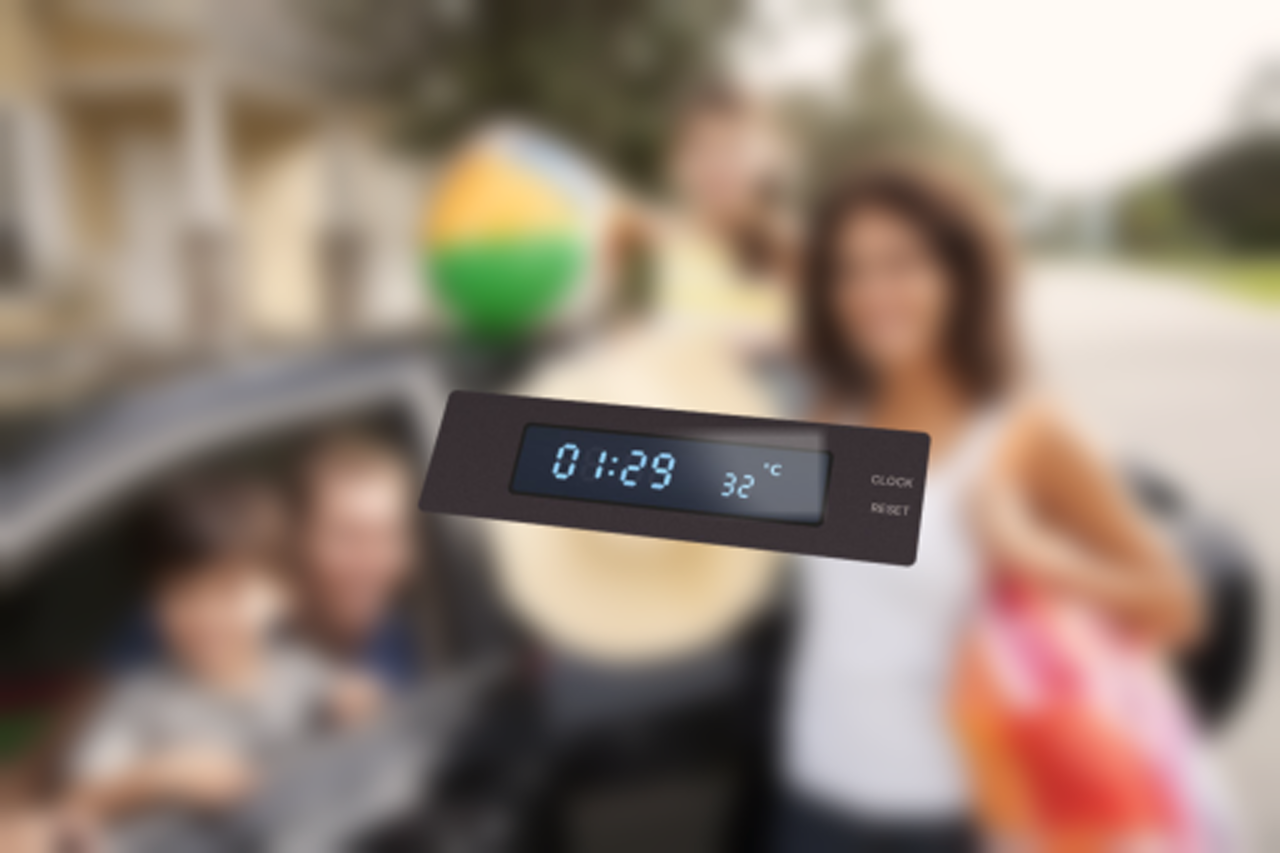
1:29
